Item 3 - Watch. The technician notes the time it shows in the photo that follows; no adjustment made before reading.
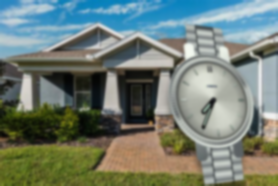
7:35
